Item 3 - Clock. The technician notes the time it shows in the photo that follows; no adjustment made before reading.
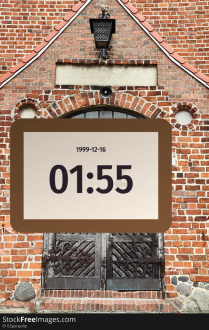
1:55
